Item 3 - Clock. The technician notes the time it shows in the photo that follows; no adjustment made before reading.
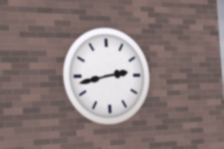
2:43
